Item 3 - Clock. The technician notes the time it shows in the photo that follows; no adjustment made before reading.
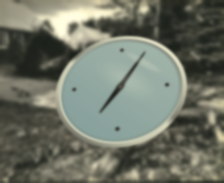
7:05
